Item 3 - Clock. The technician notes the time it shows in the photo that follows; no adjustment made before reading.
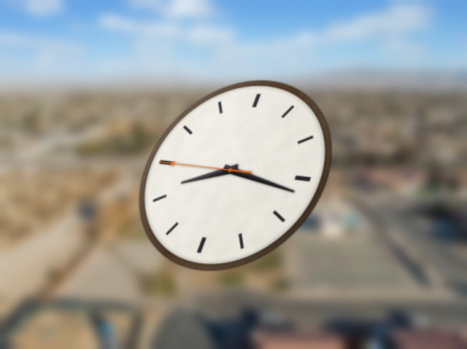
8:16:45
